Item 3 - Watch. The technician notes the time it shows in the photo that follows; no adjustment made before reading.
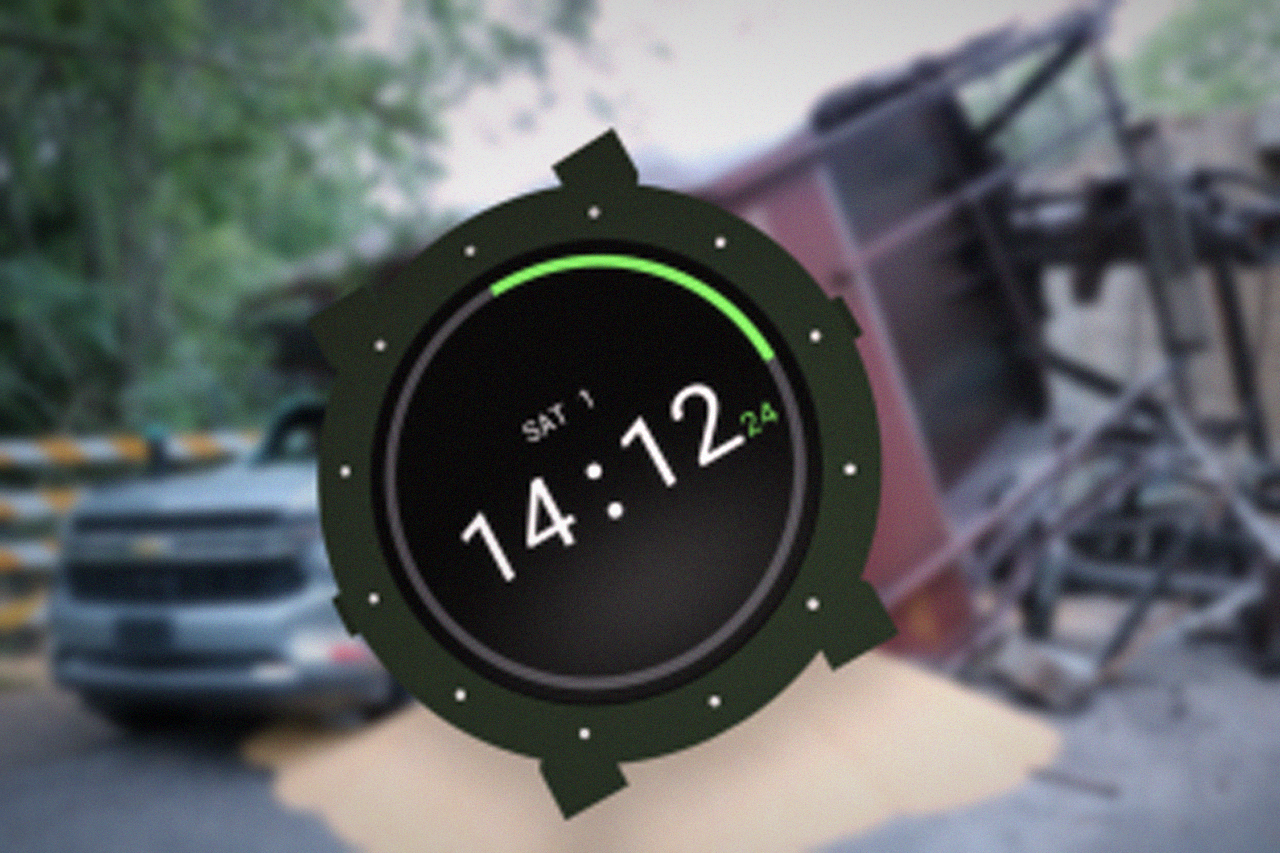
14:12:24
